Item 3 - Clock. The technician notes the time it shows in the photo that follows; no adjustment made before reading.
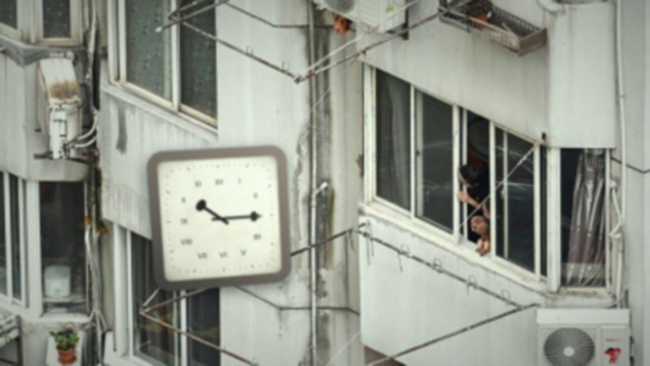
10:15
